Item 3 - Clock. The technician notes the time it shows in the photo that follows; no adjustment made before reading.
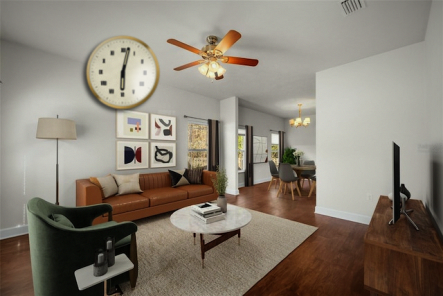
6:02
